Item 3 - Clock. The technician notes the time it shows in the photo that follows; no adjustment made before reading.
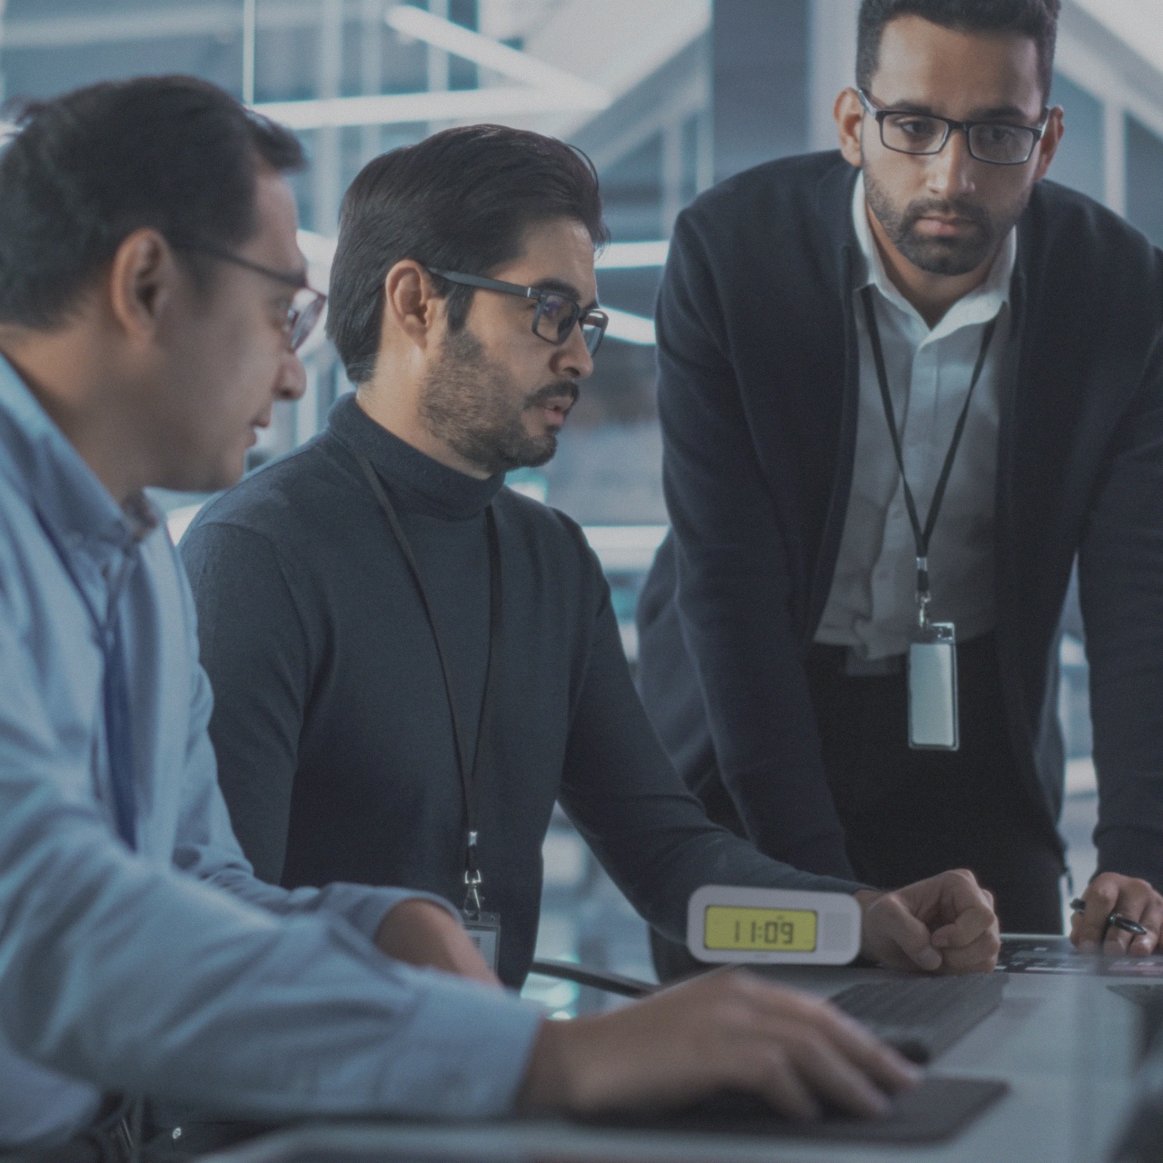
11:09
